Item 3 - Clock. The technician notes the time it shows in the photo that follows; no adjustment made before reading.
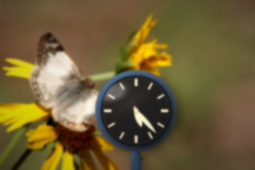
5:23
